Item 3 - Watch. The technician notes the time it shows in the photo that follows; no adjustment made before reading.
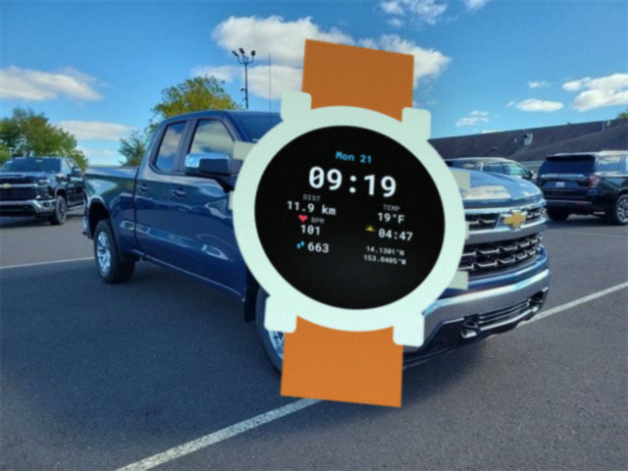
9:19
